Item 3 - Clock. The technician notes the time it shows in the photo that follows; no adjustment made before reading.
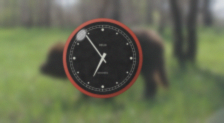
6:54
